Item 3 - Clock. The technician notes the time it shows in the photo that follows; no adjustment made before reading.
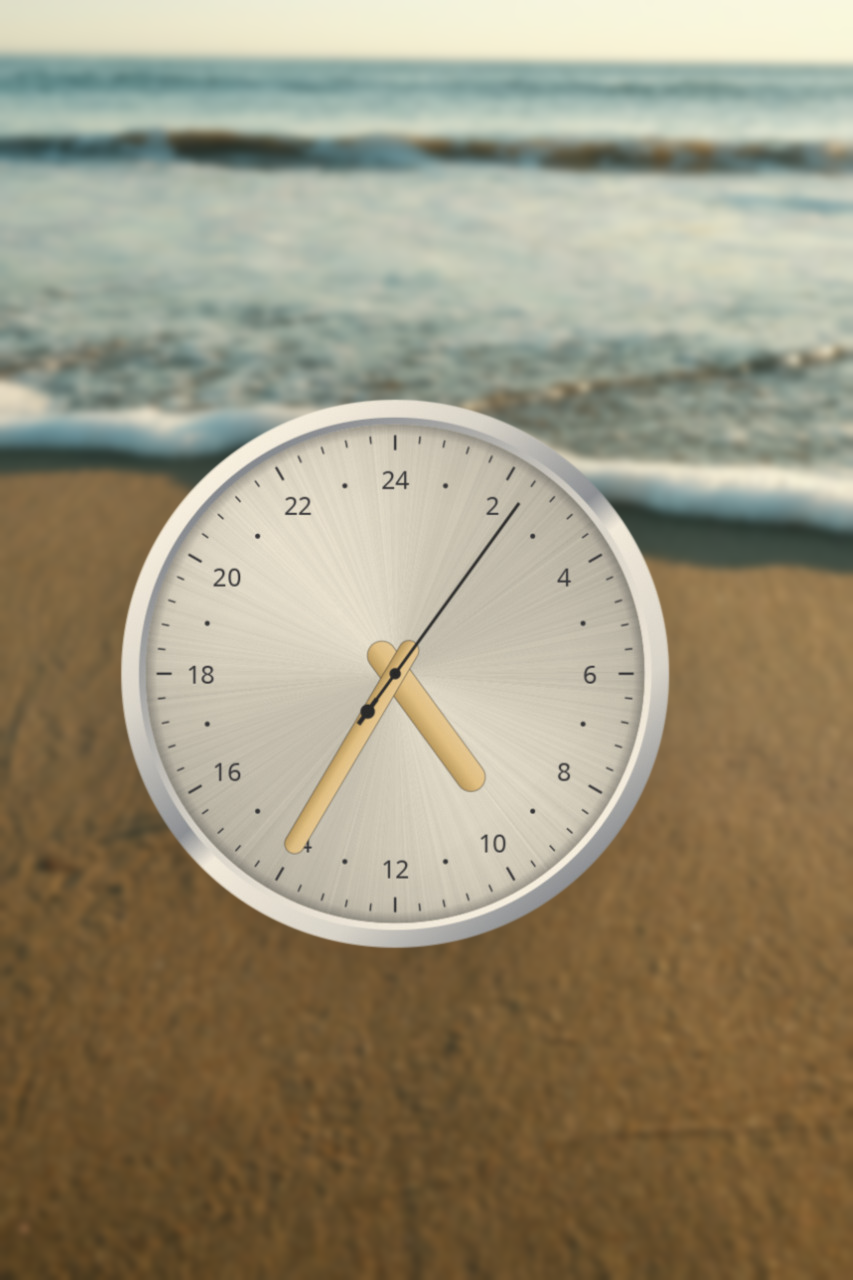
9:35:06
